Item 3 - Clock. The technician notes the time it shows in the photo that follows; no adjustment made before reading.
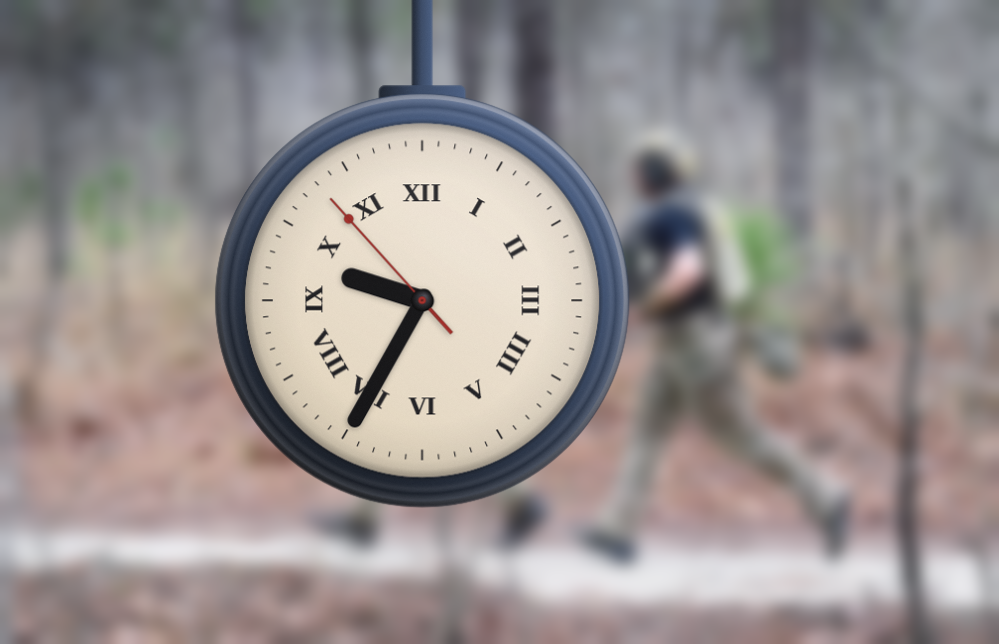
9:34:53
